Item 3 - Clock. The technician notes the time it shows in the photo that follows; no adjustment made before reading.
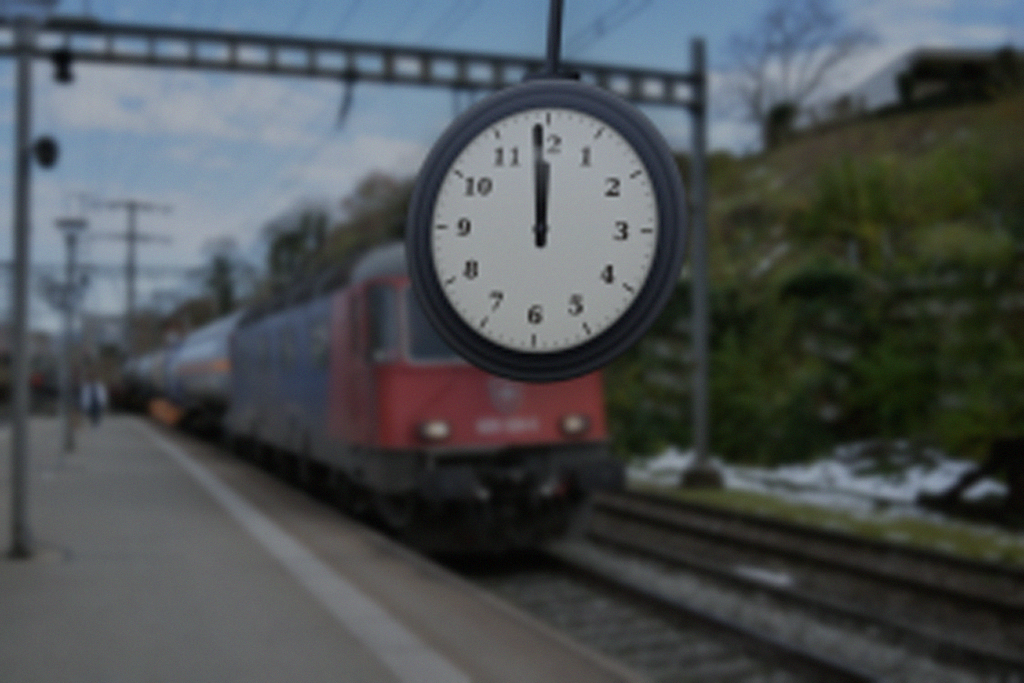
11:59
